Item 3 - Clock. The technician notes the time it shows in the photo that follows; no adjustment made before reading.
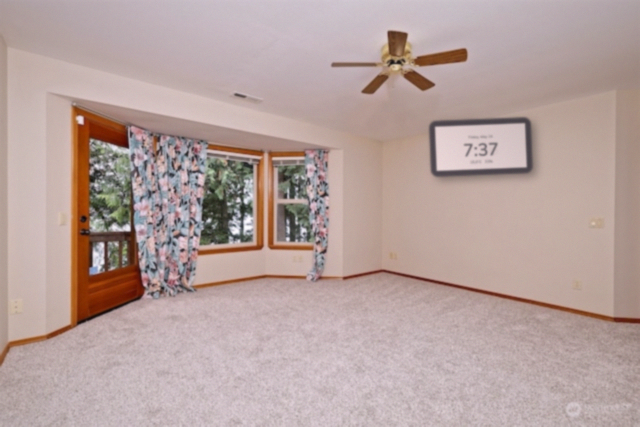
7:37
